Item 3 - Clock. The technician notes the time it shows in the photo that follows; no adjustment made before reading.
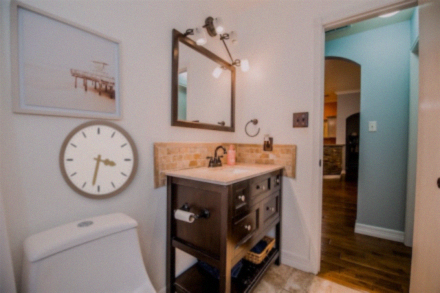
3:32
